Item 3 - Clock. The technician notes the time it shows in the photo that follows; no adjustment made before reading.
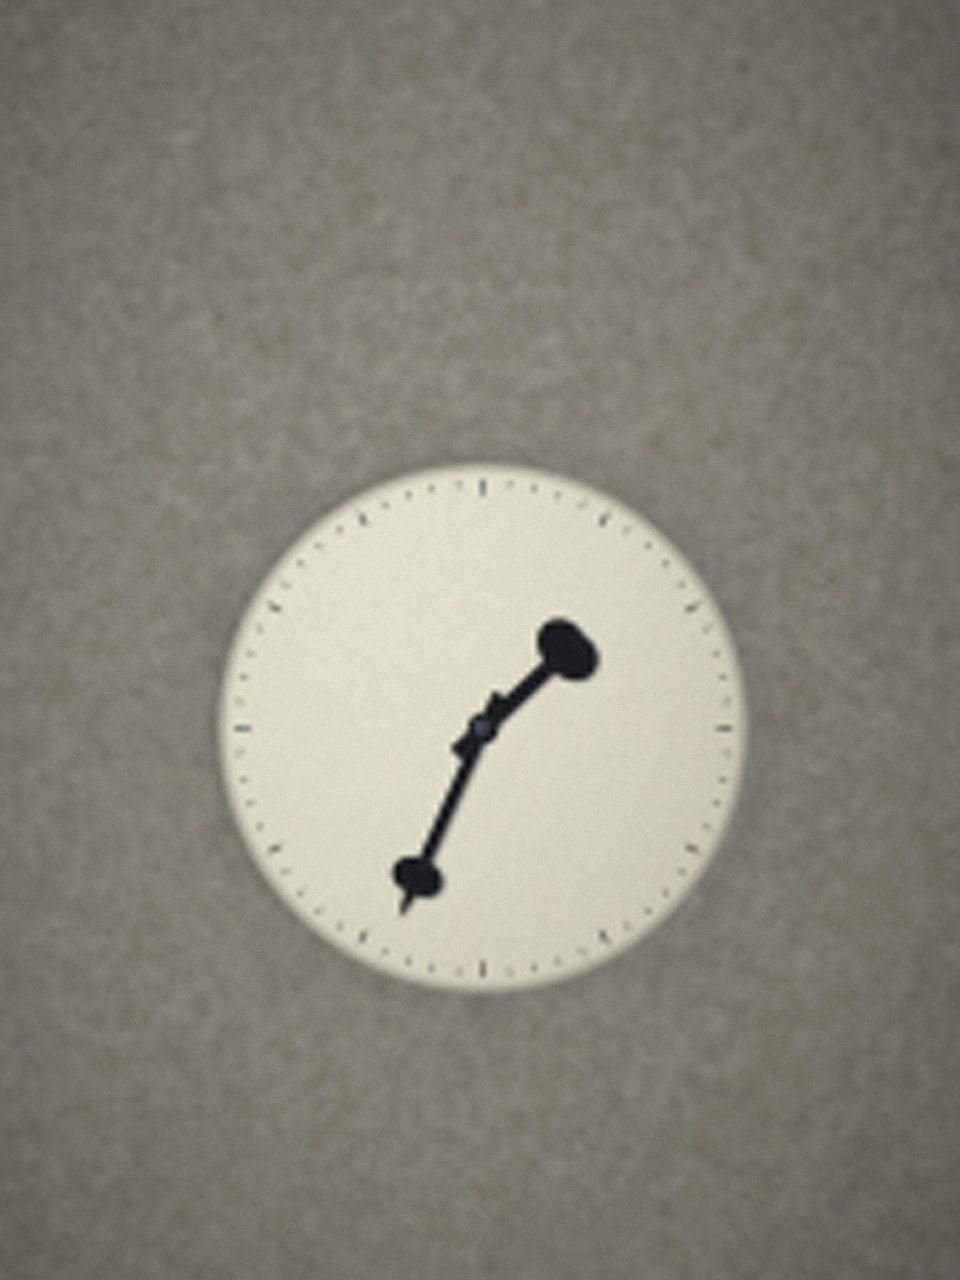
1:34
